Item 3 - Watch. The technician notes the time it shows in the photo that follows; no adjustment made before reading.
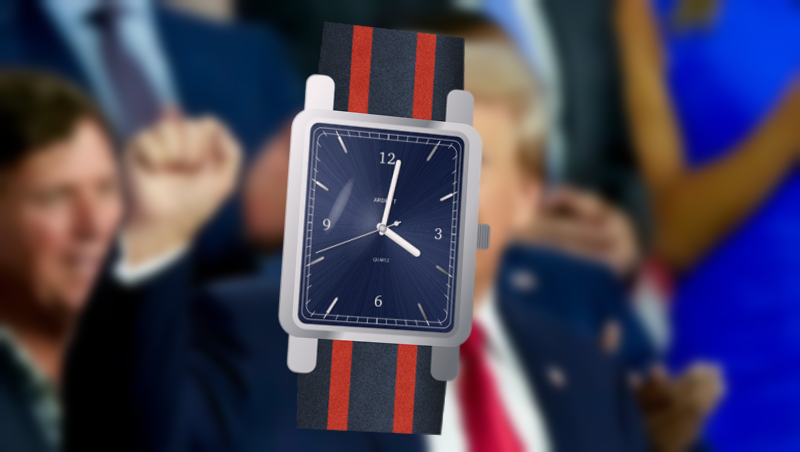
4:01:41
